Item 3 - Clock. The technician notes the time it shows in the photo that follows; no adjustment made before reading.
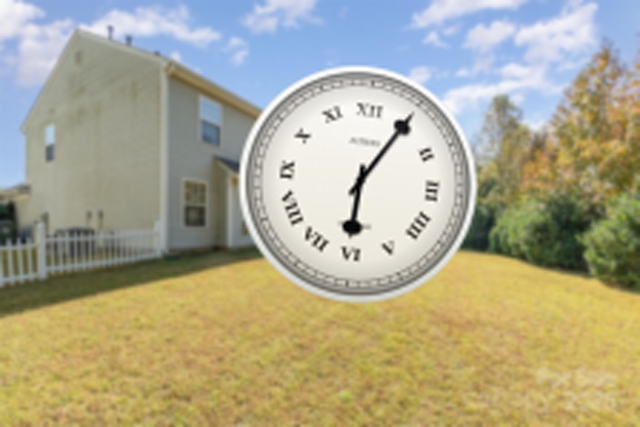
6:05
